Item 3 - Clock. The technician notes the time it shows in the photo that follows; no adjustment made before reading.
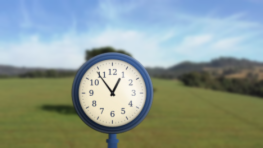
12:54
